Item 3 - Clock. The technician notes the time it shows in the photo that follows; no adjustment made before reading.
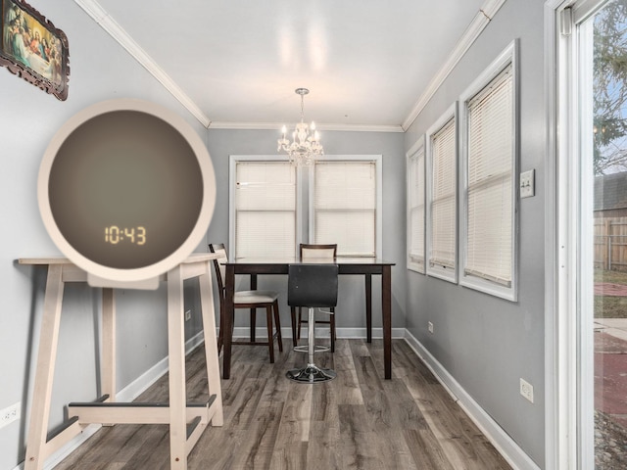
10:43
